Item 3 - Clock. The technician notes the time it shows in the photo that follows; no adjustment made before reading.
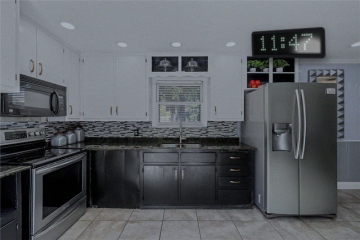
11:47
